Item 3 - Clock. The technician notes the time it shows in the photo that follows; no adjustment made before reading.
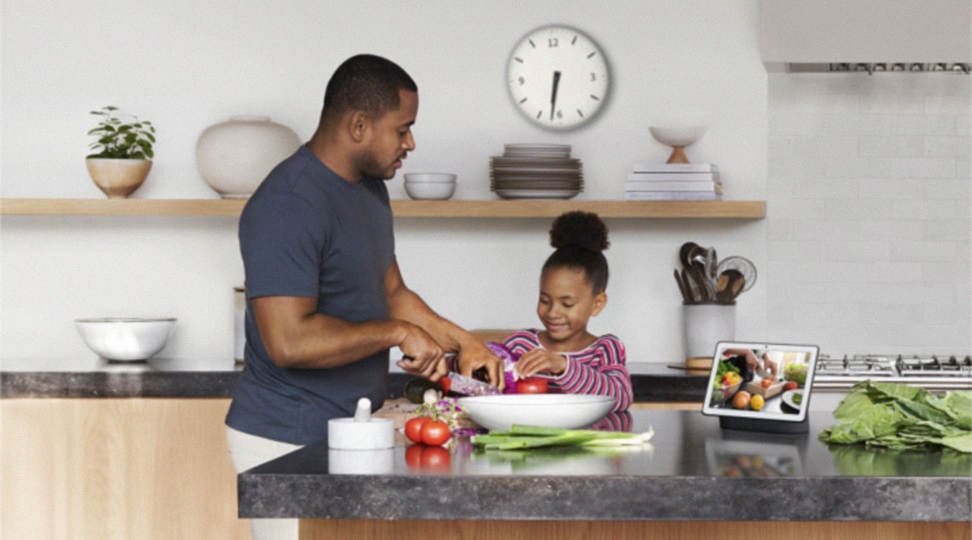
6:32
